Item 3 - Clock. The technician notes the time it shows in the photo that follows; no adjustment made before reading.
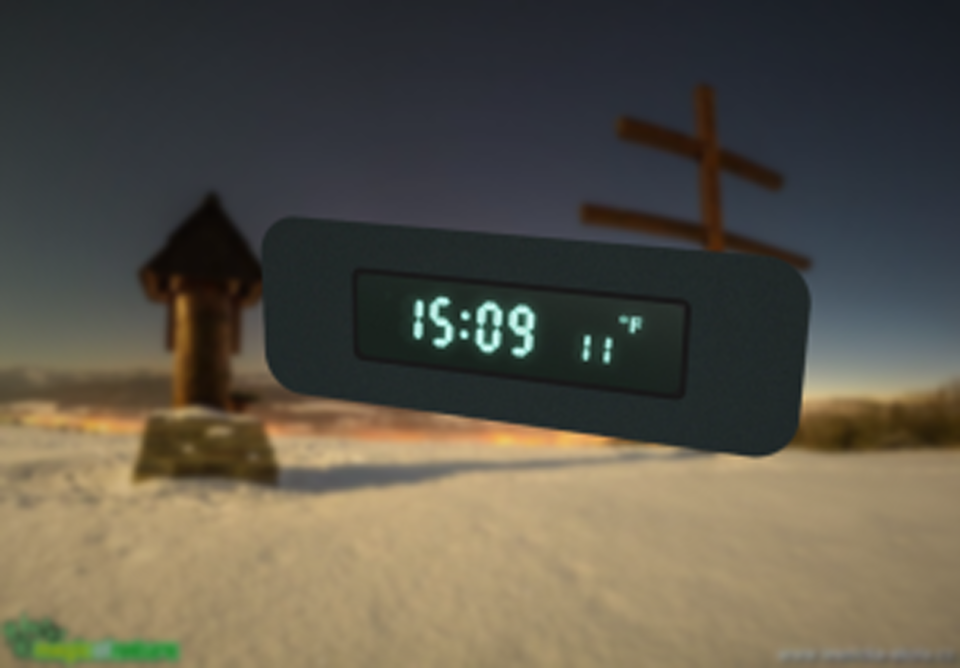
15:09
